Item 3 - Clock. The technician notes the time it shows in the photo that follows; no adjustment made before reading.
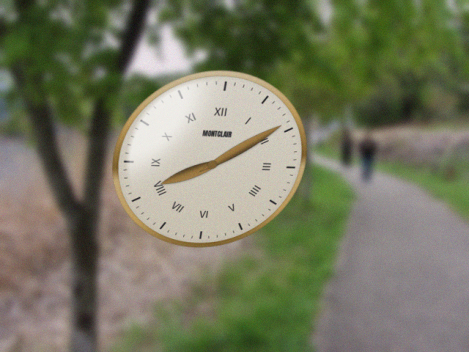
8:09
